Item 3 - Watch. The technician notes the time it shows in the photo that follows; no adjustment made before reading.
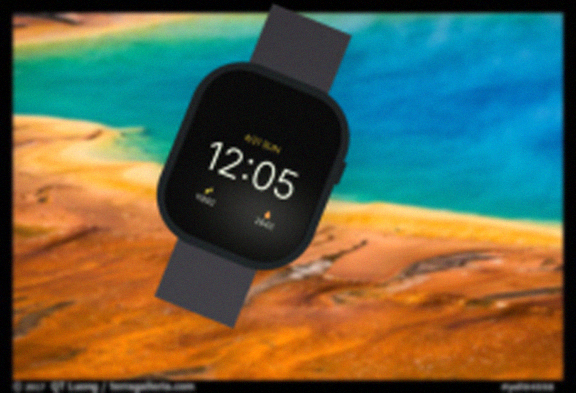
12:05
